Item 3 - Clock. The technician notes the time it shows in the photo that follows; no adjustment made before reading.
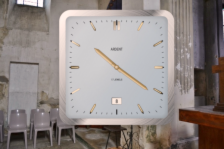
10:21
